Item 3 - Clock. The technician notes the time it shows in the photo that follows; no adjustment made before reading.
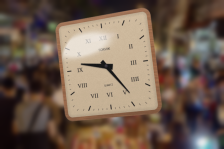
9:24
